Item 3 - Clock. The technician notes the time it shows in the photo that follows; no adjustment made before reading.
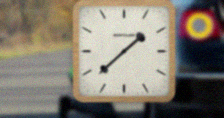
1:38
